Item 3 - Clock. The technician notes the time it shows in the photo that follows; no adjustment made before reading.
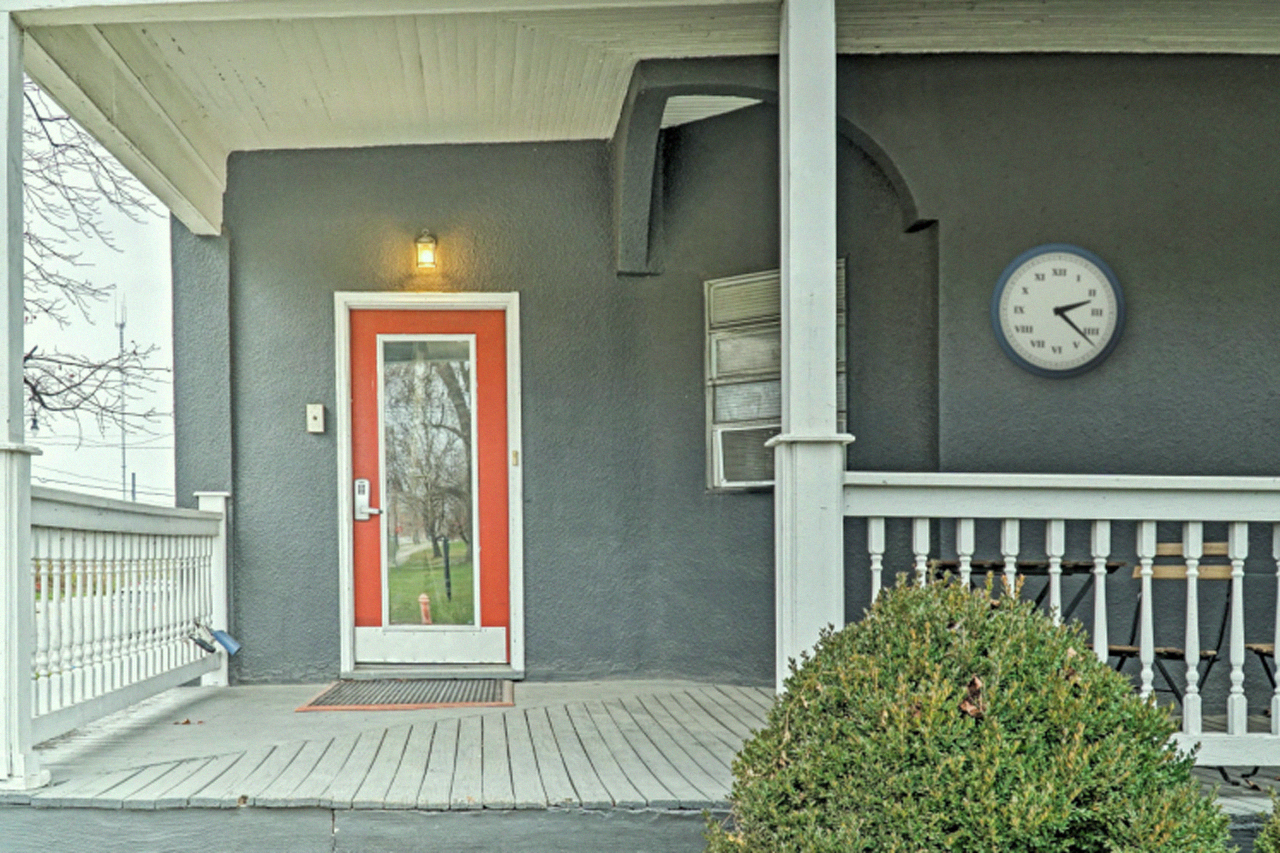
2:22
